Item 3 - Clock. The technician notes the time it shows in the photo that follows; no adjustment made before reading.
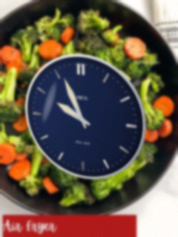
9:56
